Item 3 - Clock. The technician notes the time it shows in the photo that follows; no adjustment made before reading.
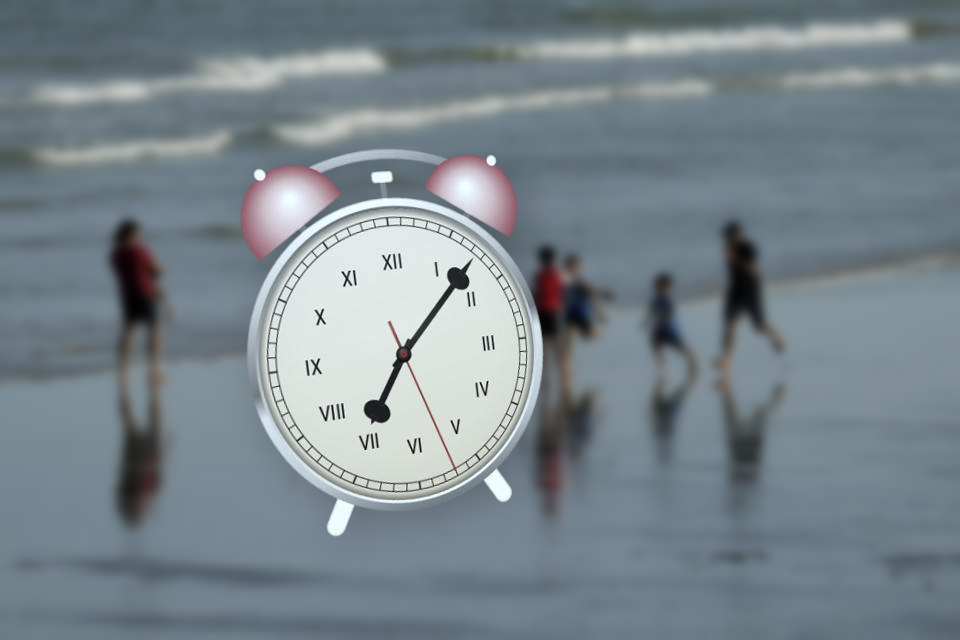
7:07:27
